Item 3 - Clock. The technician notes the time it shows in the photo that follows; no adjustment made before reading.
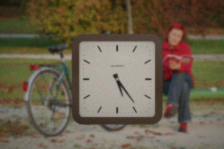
5:24
